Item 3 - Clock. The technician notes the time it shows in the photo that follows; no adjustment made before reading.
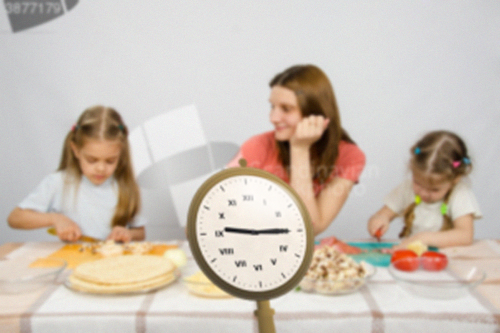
9:15
